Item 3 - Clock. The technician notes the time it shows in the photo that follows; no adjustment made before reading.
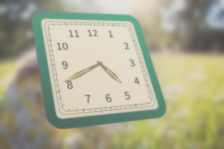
4:41
